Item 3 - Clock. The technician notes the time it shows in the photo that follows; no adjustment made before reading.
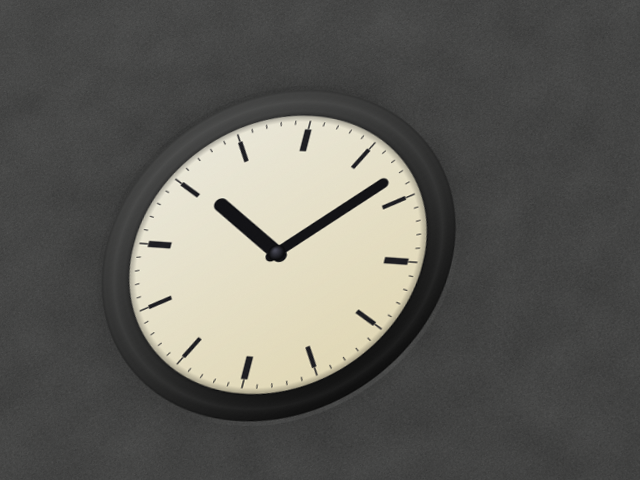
10:08
